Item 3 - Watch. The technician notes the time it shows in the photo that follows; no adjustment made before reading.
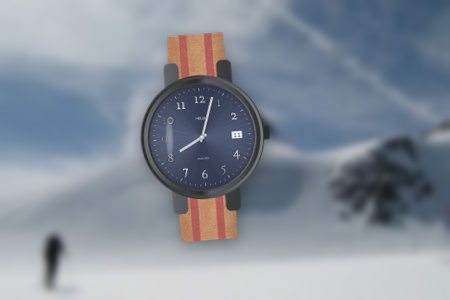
8:03
